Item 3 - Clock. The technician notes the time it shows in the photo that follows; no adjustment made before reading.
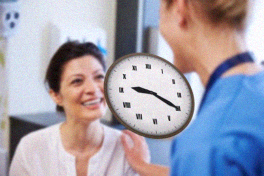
9:20
